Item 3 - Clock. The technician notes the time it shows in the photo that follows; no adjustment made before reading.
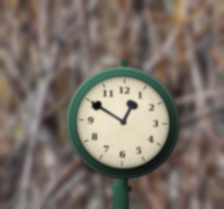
12:50
